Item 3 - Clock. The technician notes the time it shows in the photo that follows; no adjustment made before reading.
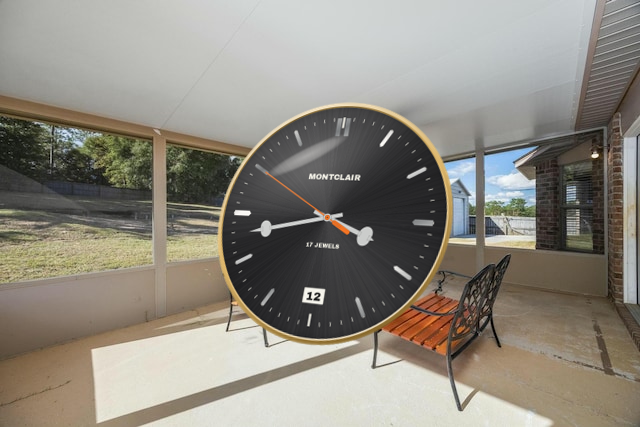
3:42:50
